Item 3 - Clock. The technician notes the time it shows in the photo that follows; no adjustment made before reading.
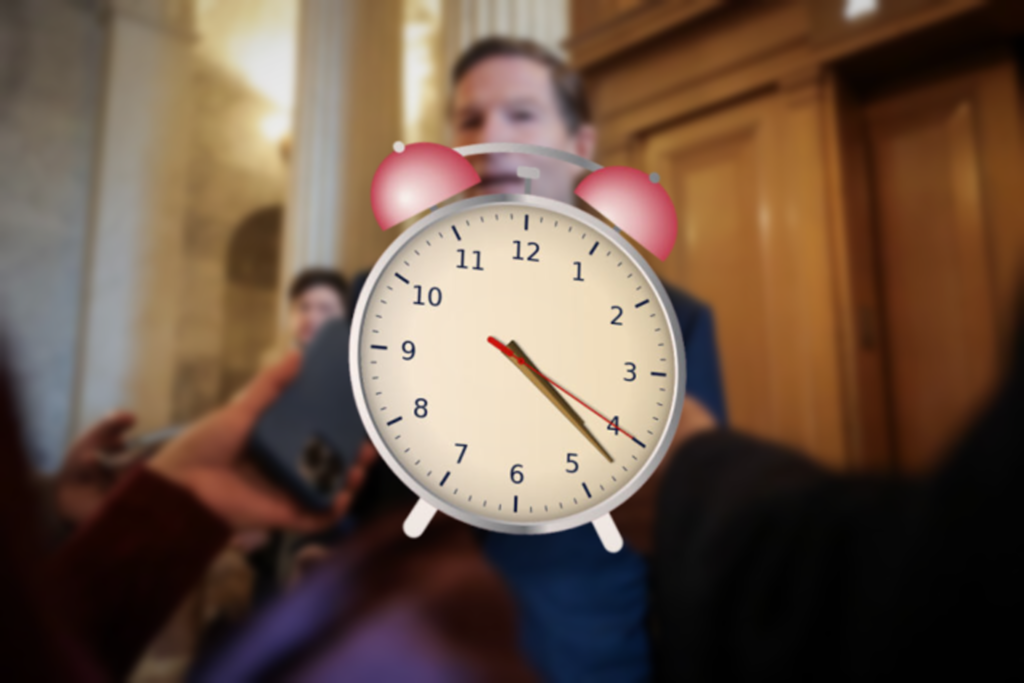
4:22:20
